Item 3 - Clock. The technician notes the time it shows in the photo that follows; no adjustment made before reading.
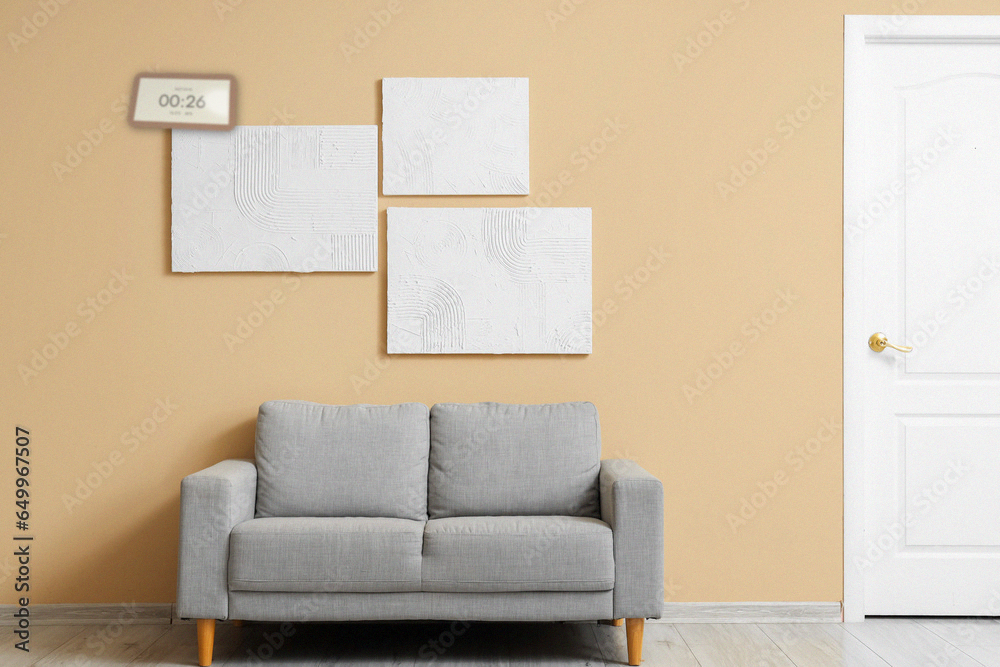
0:26
